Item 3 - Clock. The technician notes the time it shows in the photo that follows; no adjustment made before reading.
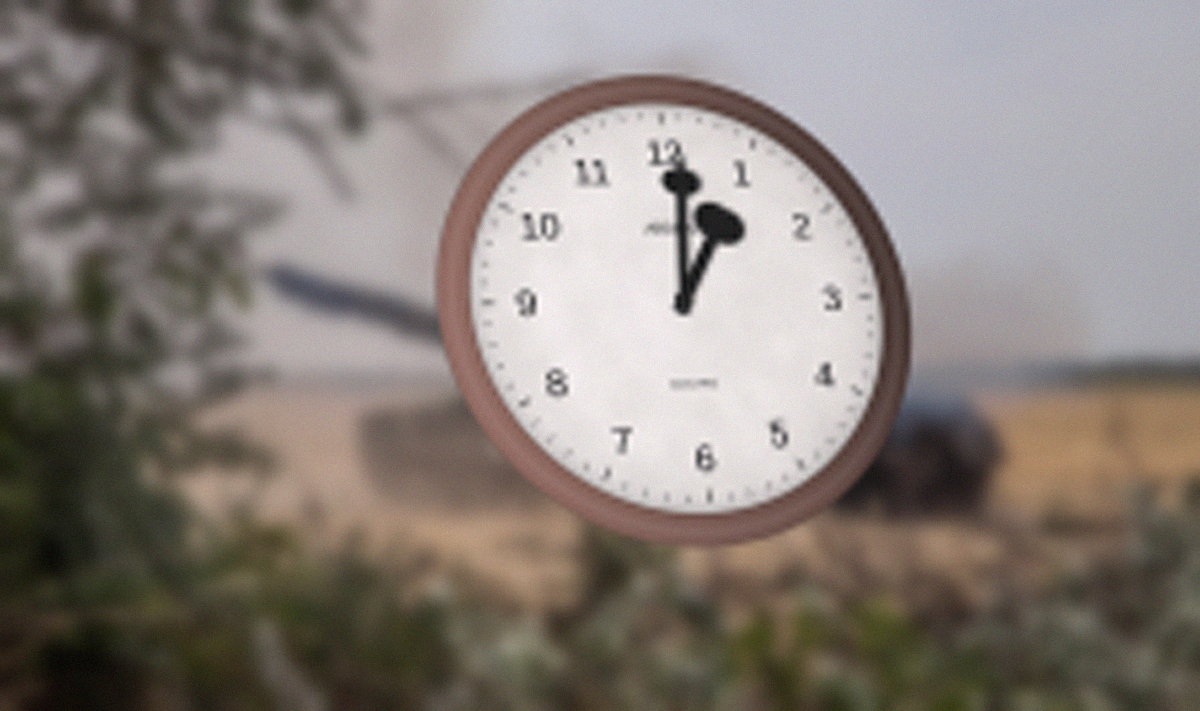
1:01
